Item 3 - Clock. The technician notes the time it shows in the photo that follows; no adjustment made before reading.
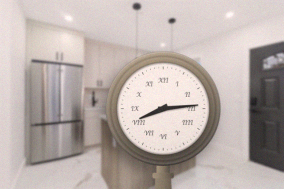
8:14
